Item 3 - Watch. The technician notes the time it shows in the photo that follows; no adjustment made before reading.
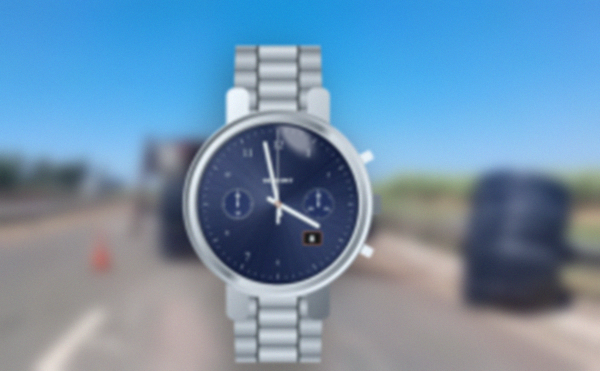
3:58
